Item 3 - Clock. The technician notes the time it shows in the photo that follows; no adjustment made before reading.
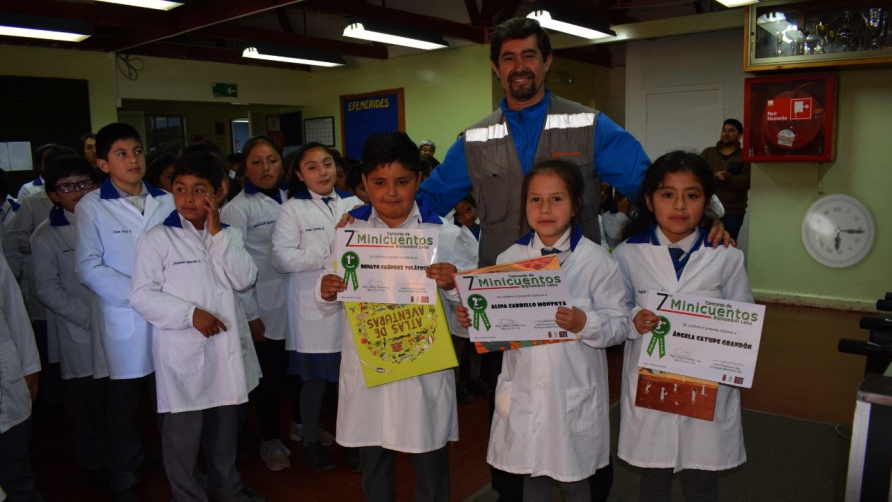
6:16
